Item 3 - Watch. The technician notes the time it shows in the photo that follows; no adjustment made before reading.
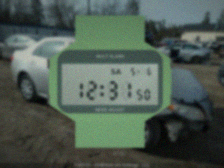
12:31:50
